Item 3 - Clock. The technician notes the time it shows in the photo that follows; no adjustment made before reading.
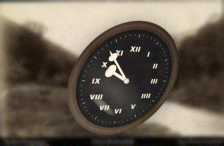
9:53
